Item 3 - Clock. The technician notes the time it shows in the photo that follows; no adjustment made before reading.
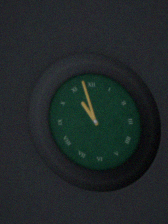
10:58
